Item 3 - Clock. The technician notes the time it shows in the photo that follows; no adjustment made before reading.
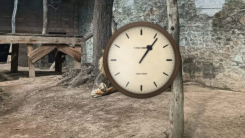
1:06
